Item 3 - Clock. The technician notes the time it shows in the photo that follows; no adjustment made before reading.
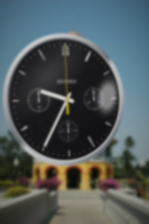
9:35
